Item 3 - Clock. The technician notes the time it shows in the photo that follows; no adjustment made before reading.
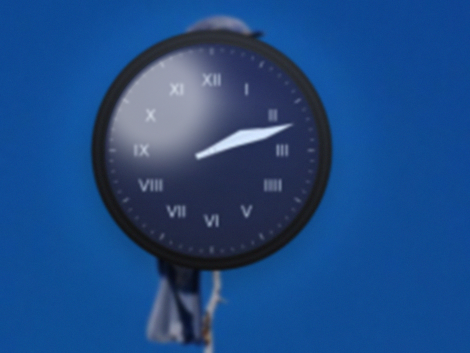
2:12
